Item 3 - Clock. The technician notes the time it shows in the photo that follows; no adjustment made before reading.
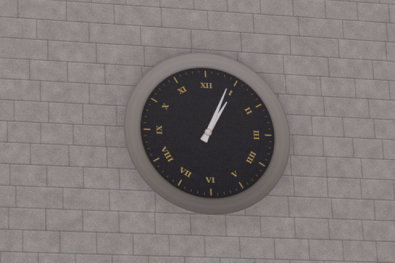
1:04
